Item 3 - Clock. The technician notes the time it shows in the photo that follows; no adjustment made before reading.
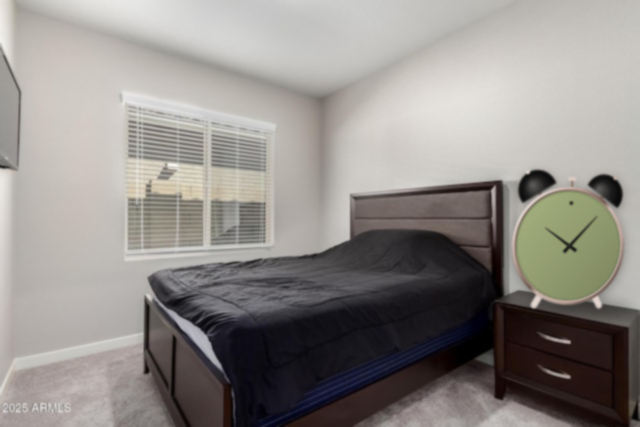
10:07
